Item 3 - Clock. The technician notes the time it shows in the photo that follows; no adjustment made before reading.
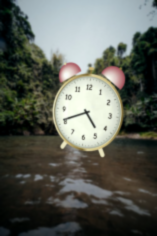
4:41
